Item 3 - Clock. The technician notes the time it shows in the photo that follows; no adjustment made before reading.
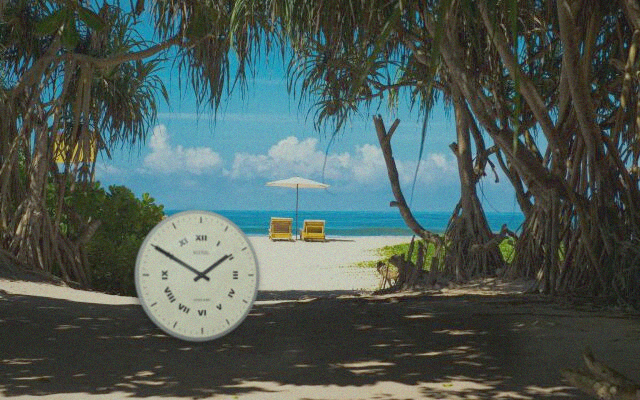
1:50
